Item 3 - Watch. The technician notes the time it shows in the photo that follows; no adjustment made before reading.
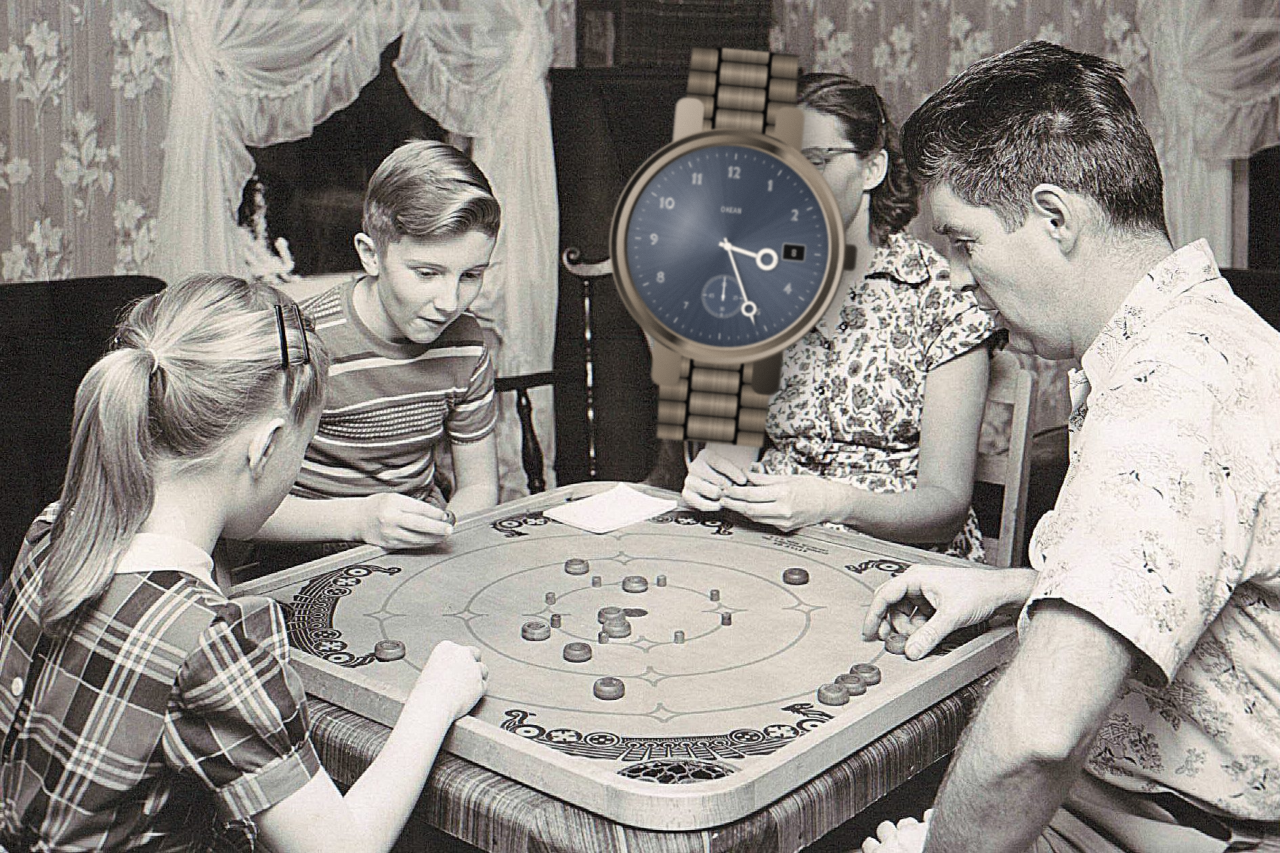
3:26
